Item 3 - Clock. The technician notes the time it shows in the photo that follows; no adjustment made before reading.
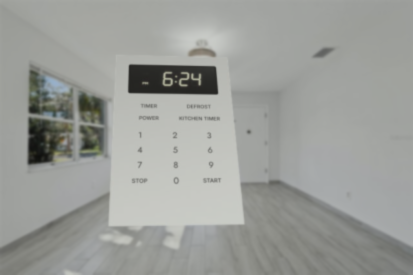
6:24
